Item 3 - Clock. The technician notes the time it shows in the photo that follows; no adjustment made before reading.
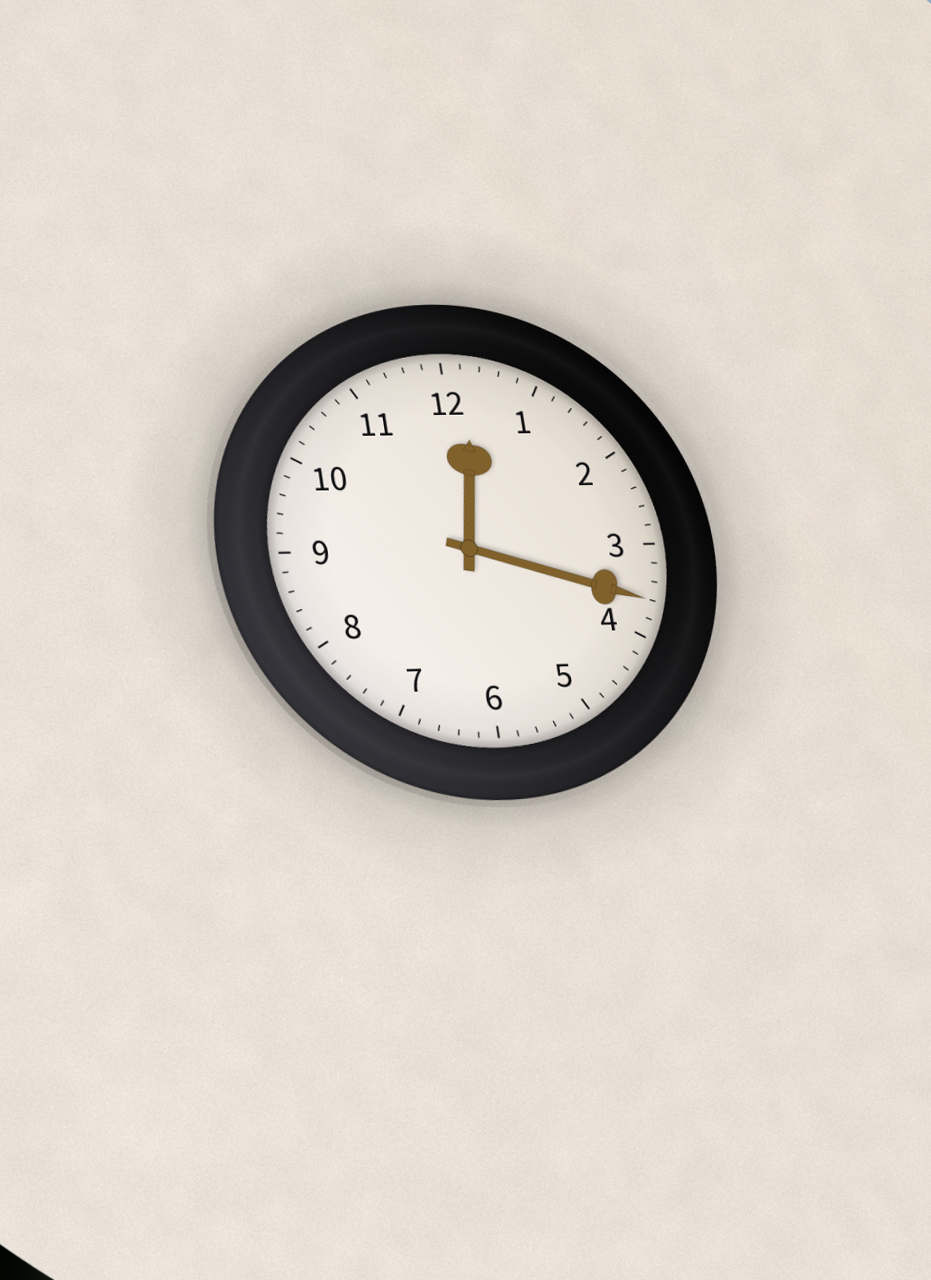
12:18
